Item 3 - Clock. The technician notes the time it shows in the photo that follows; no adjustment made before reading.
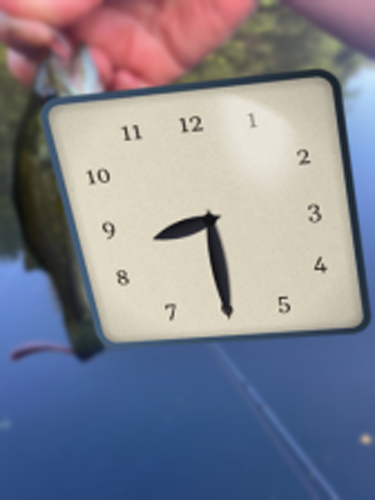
8:30
